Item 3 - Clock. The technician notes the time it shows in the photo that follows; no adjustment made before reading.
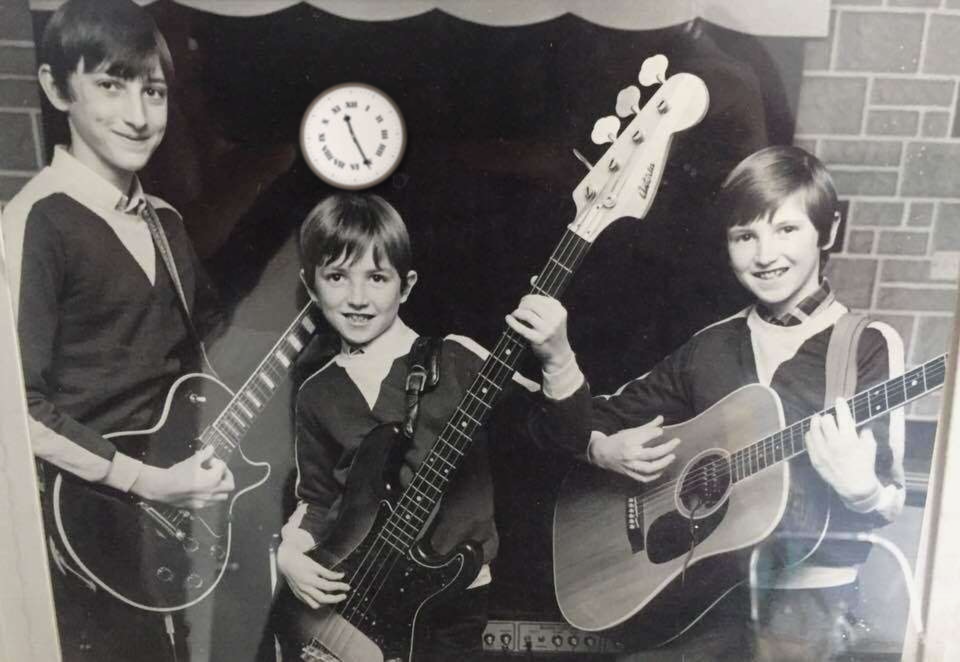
11:26
